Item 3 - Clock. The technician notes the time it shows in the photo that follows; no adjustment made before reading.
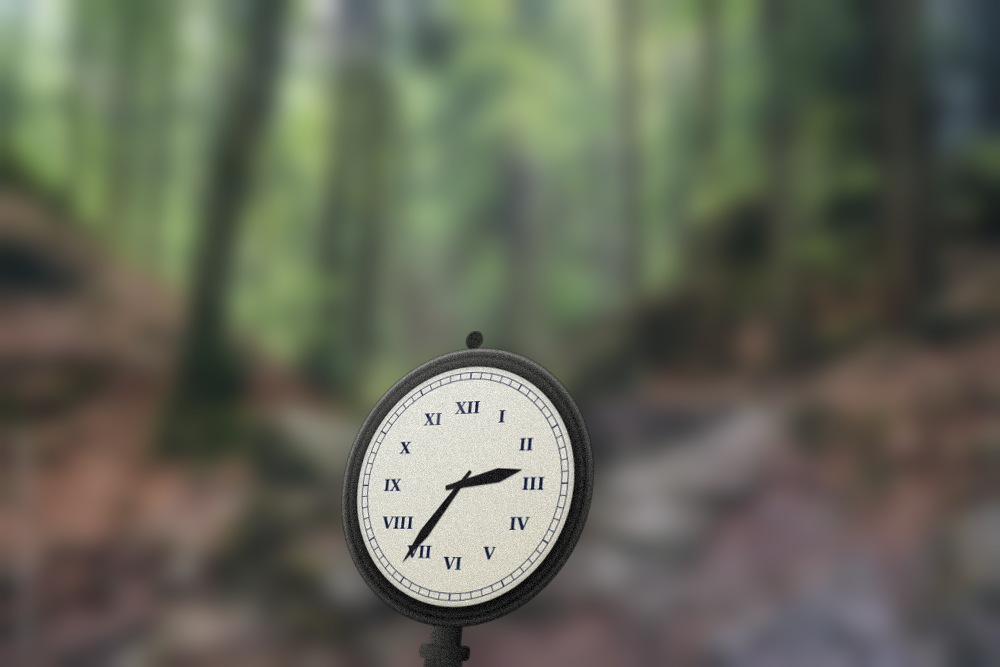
2:36
